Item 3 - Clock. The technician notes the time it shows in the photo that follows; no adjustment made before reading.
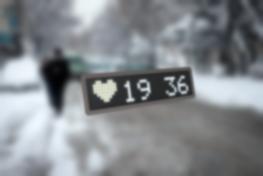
19:36
